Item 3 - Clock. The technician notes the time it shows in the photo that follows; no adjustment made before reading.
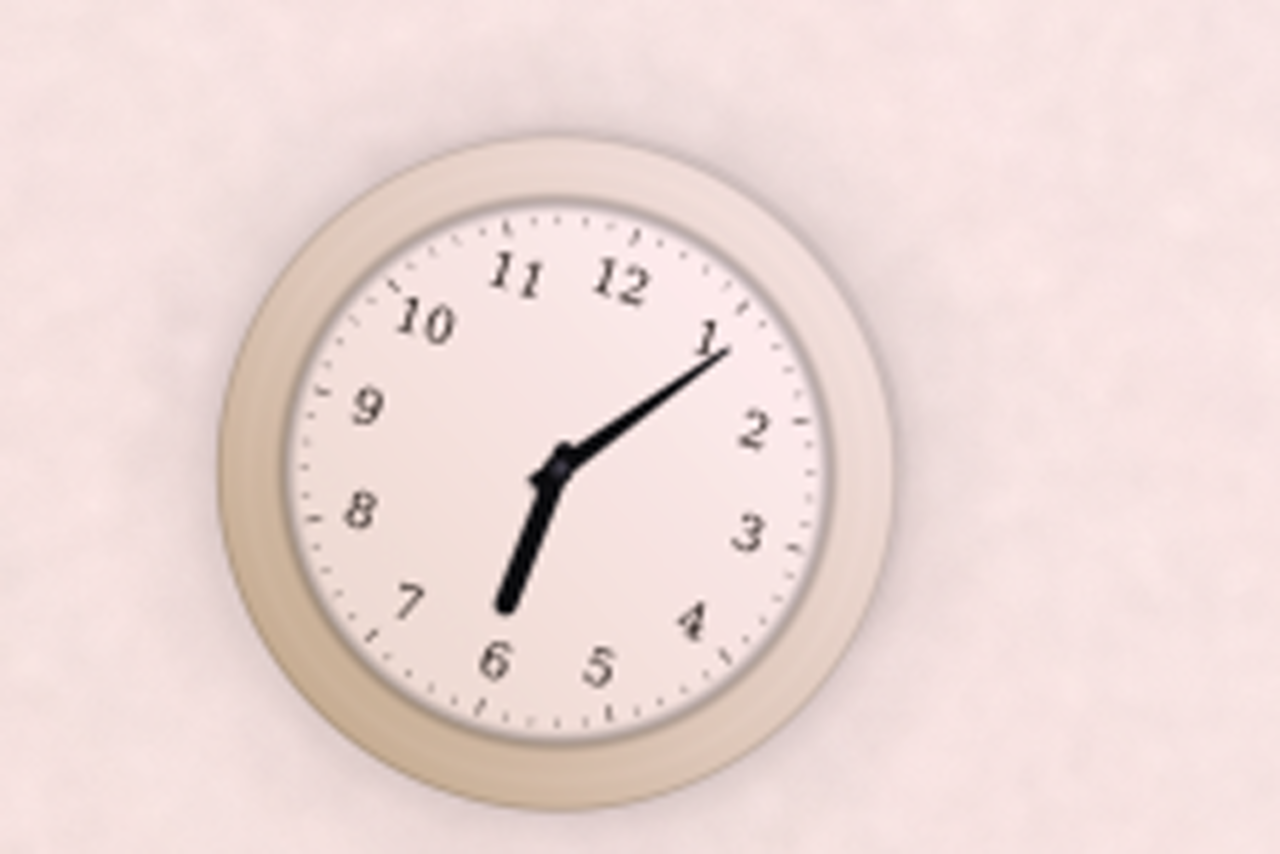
6:06
